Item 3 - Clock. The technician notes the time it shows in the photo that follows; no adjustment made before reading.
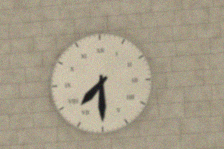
7:30
